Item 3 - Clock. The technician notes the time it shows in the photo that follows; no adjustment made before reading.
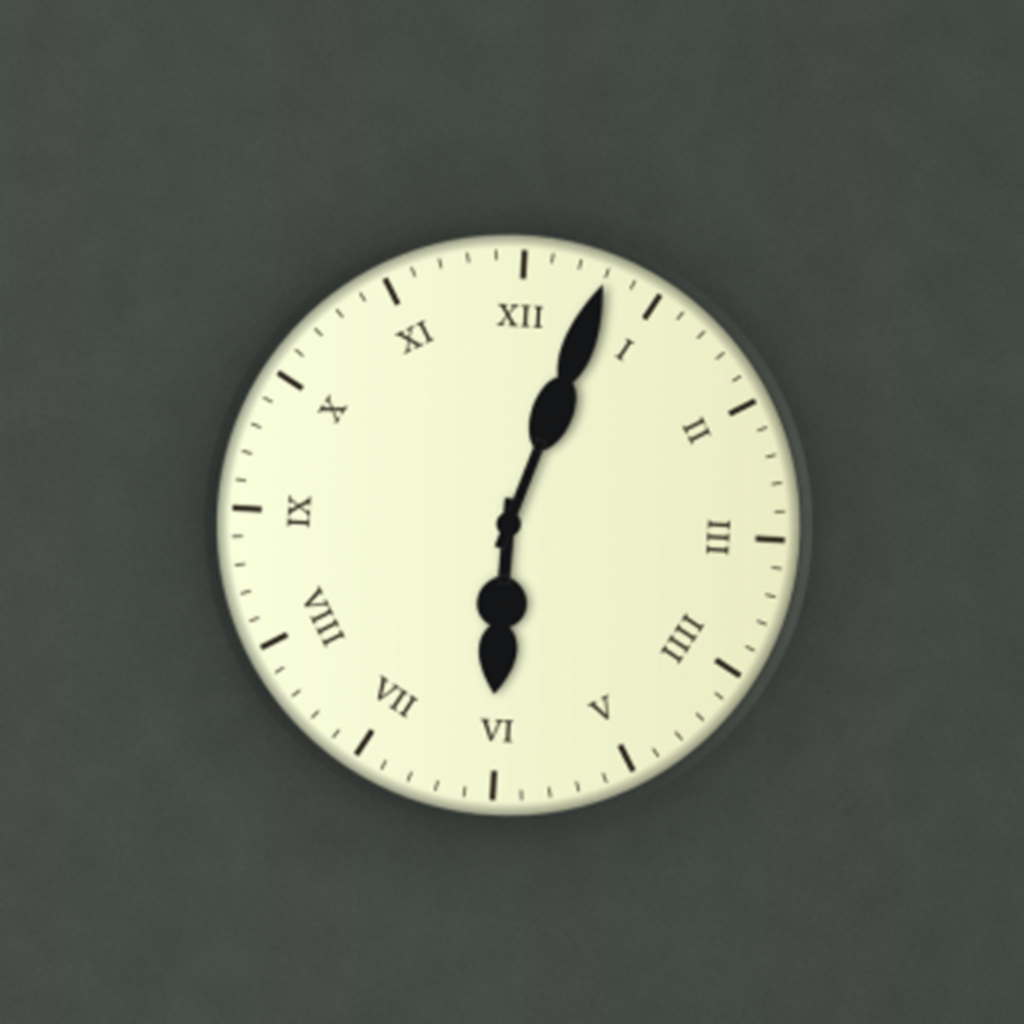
6:03
